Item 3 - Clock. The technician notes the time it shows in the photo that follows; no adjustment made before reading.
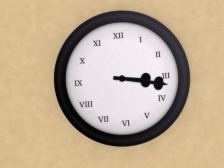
3:17
